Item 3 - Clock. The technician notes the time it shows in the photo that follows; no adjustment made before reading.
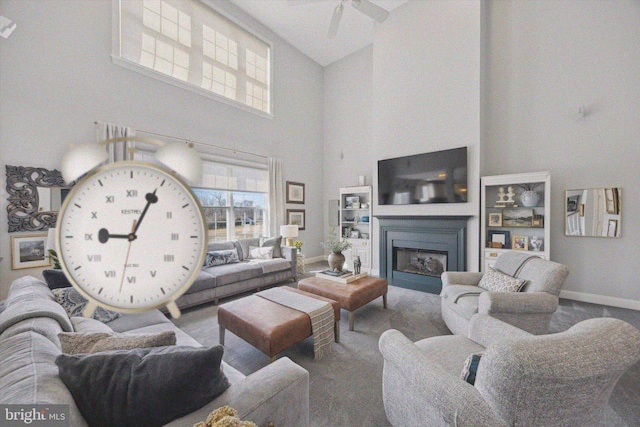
9:04:32
